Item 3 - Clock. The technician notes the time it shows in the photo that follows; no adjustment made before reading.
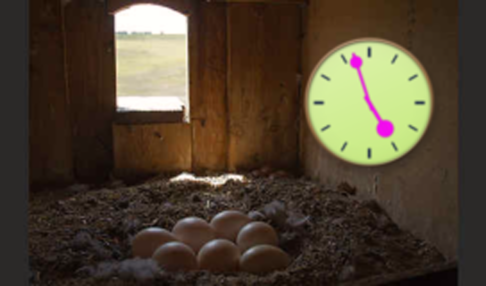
4:57
